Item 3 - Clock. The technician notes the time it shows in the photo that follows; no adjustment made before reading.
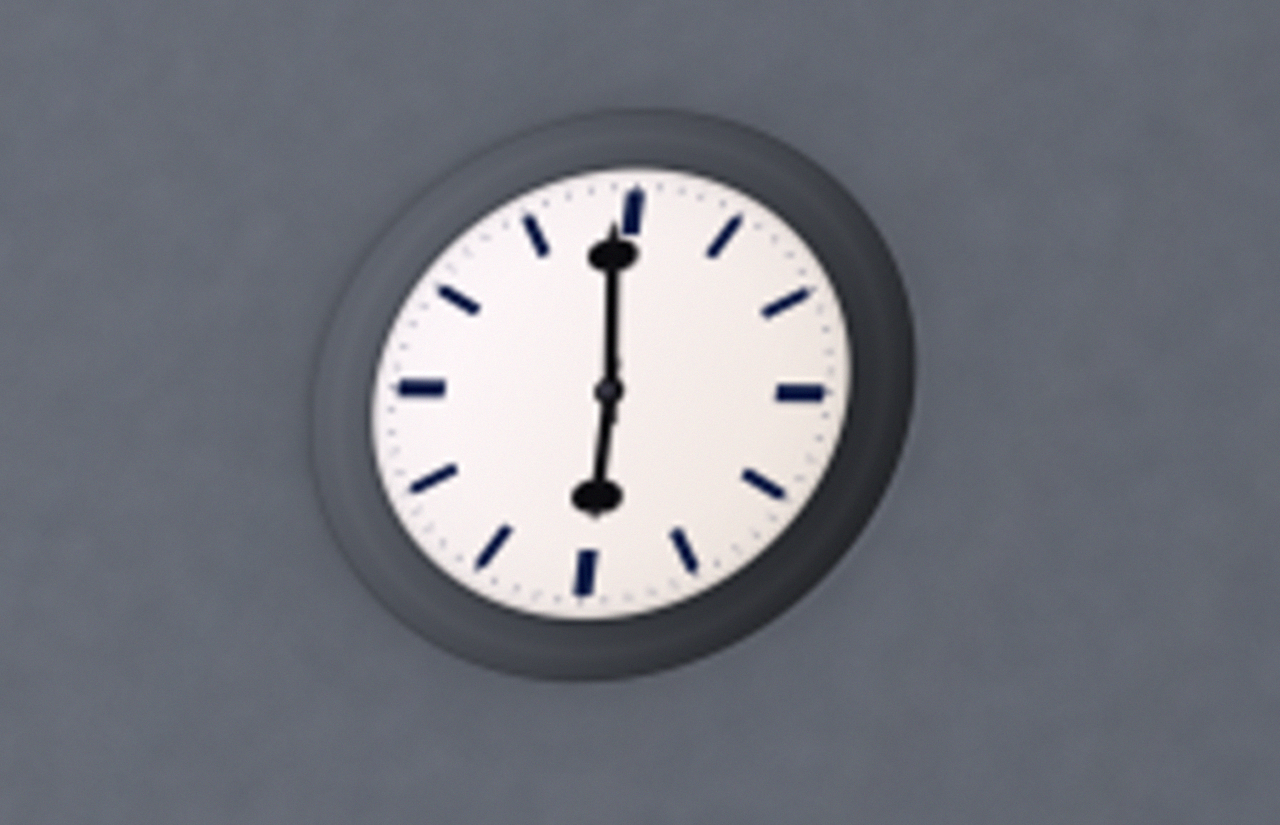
5:59
